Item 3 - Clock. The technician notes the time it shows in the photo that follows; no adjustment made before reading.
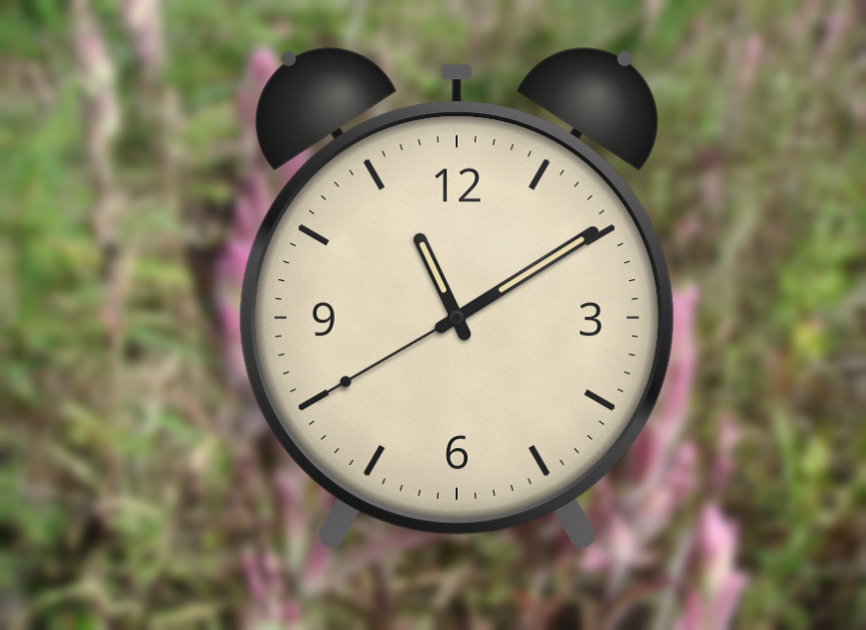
11:09:40
